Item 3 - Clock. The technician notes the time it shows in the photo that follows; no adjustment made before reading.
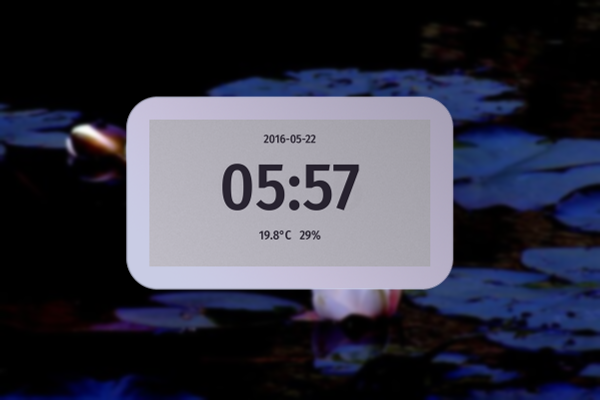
5:57
